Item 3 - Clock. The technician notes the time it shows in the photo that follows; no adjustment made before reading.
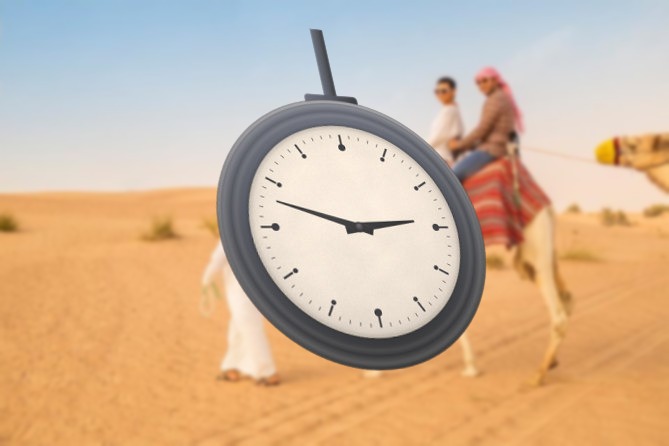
2:48
